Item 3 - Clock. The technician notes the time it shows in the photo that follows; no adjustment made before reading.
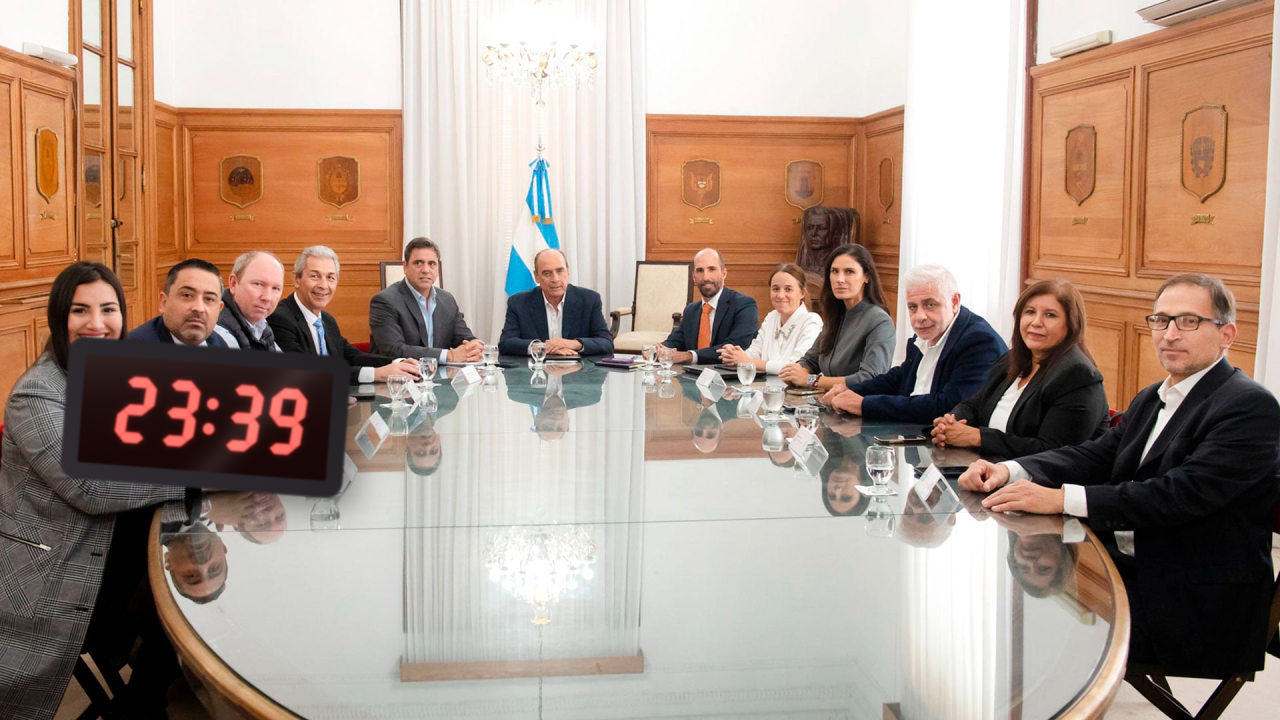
23:39
